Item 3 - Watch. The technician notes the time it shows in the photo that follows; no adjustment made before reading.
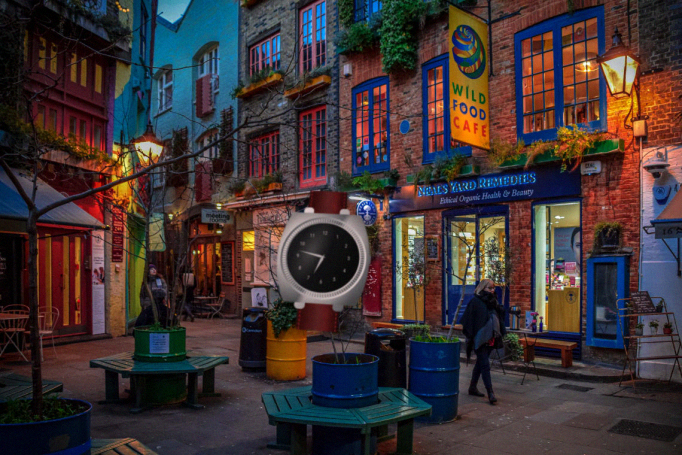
6:47
